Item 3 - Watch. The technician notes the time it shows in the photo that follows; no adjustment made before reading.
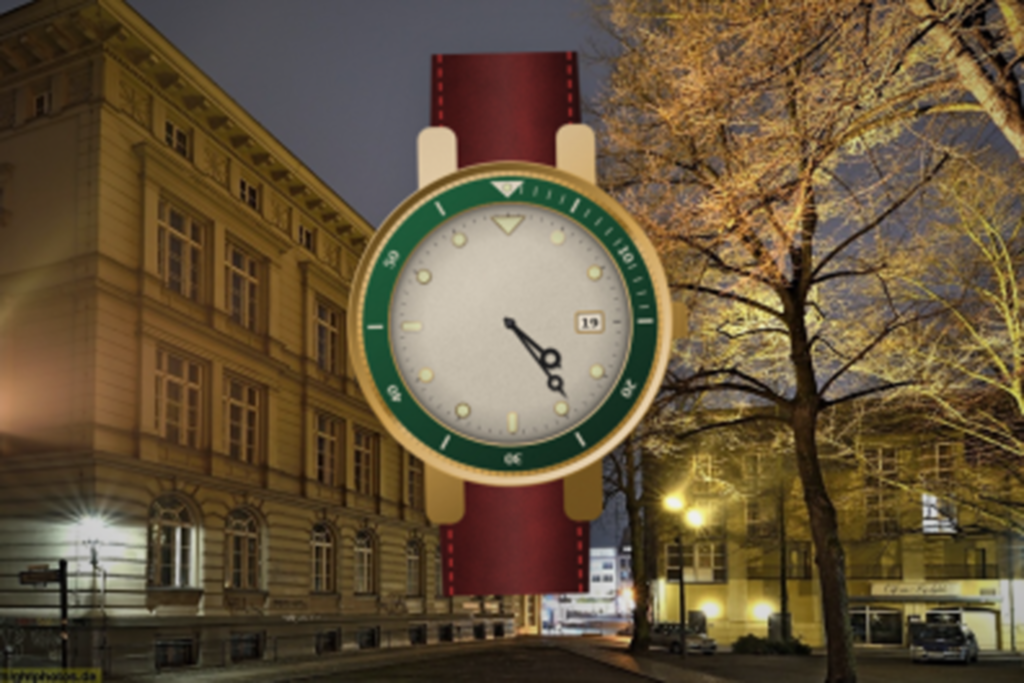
4:24
